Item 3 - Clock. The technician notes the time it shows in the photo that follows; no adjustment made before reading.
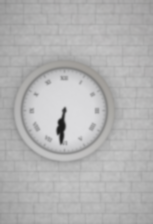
6:31
